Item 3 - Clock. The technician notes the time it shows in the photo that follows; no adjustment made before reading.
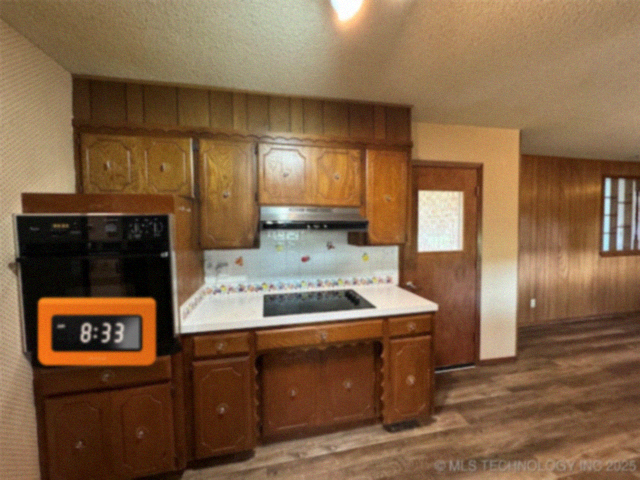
8:33
